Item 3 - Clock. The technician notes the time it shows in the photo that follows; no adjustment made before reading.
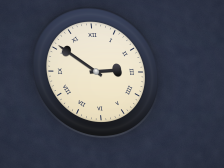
2:51
